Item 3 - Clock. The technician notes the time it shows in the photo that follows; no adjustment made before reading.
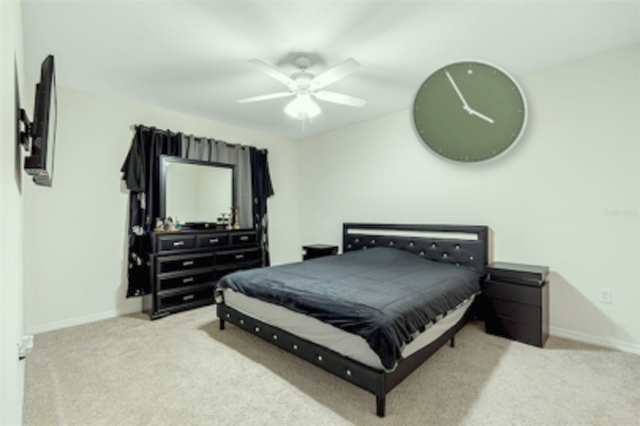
3:55
